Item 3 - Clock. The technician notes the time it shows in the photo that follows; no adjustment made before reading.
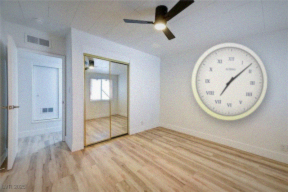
7:08
